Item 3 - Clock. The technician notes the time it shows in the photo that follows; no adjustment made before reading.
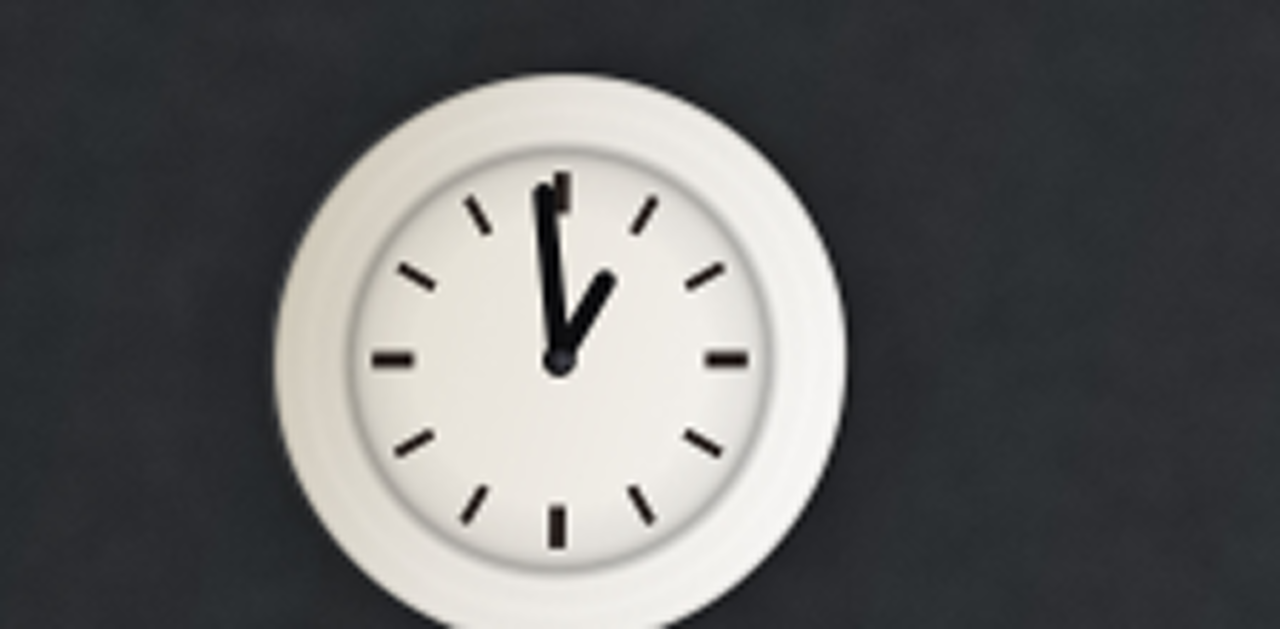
12:59
